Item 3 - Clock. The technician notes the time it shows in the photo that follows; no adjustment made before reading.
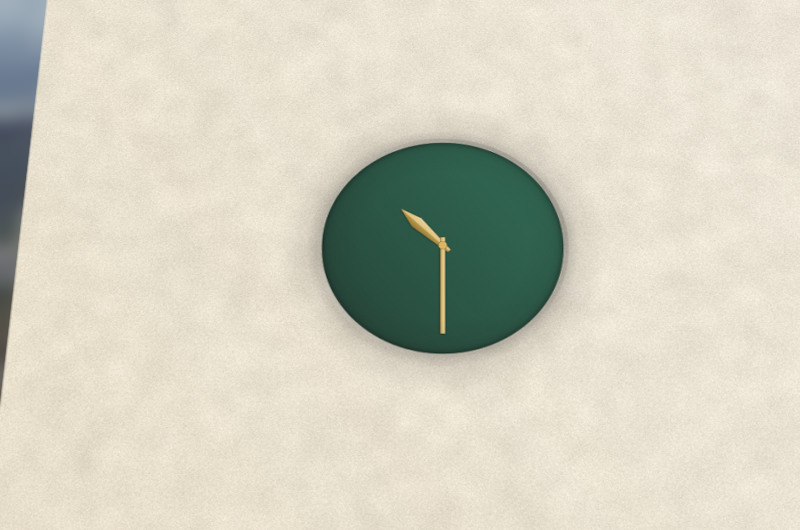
10:30
